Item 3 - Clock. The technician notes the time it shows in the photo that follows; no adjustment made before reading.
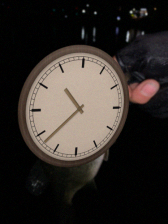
10:38
